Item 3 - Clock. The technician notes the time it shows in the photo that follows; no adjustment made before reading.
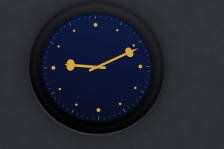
9:11
